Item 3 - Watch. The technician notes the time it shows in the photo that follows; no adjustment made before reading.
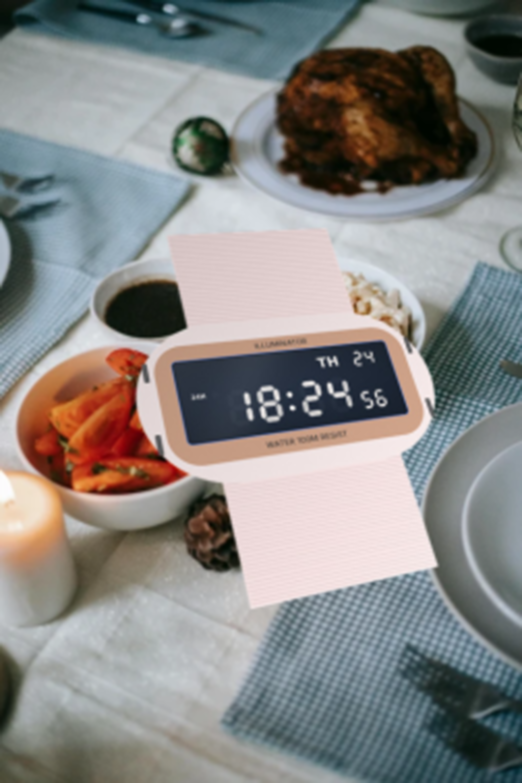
18:24:56
